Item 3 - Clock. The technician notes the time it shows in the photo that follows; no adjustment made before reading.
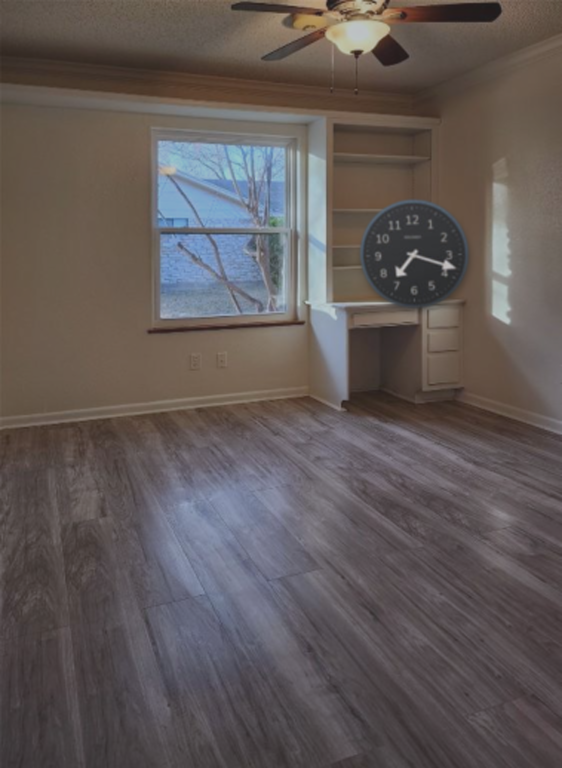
7:18
